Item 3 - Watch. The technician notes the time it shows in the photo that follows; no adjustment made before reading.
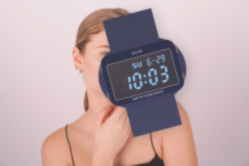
10:03
